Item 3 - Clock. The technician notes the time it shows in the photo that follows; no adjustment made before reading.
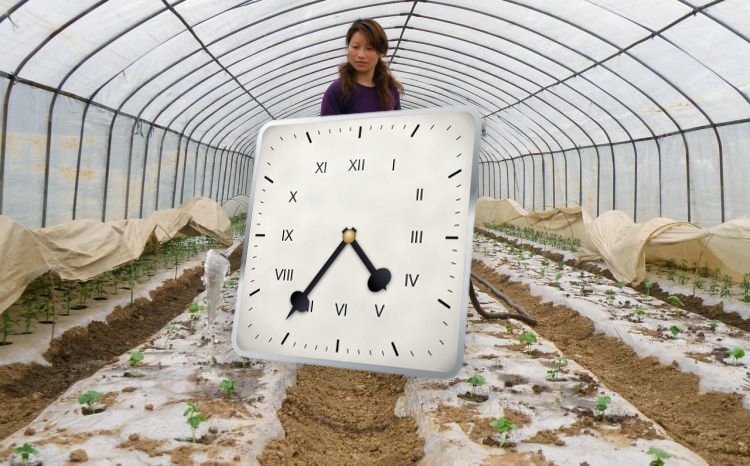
4:36
